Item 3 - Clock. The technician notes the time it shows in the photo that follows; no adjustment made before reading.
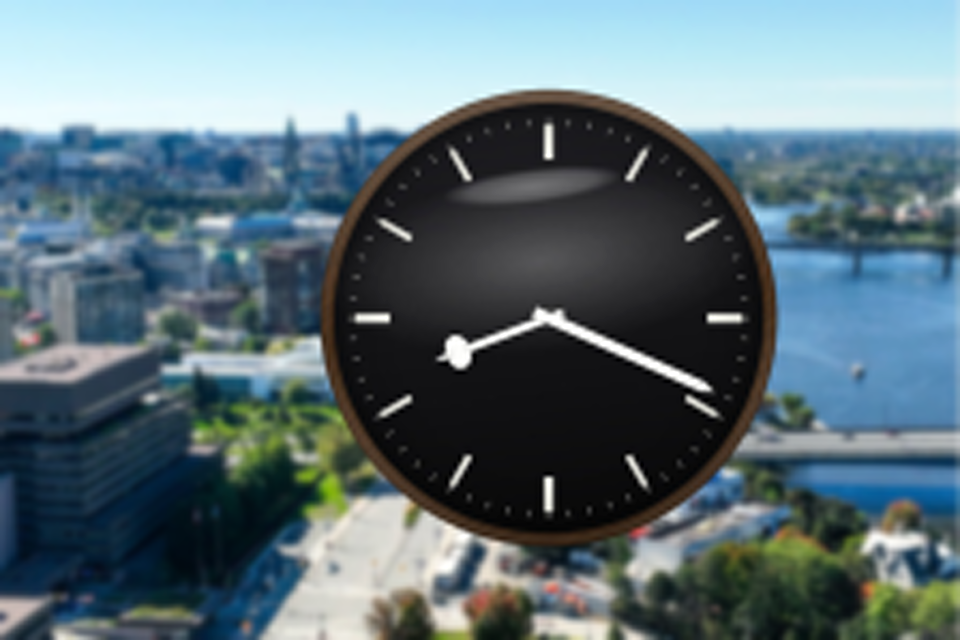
8:19
